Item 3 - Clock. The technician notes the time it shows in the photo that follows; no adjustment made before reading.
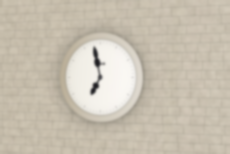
6:58
